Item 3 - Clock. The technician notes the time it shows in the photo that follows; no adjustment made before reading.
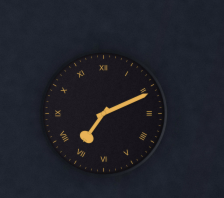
7:11
